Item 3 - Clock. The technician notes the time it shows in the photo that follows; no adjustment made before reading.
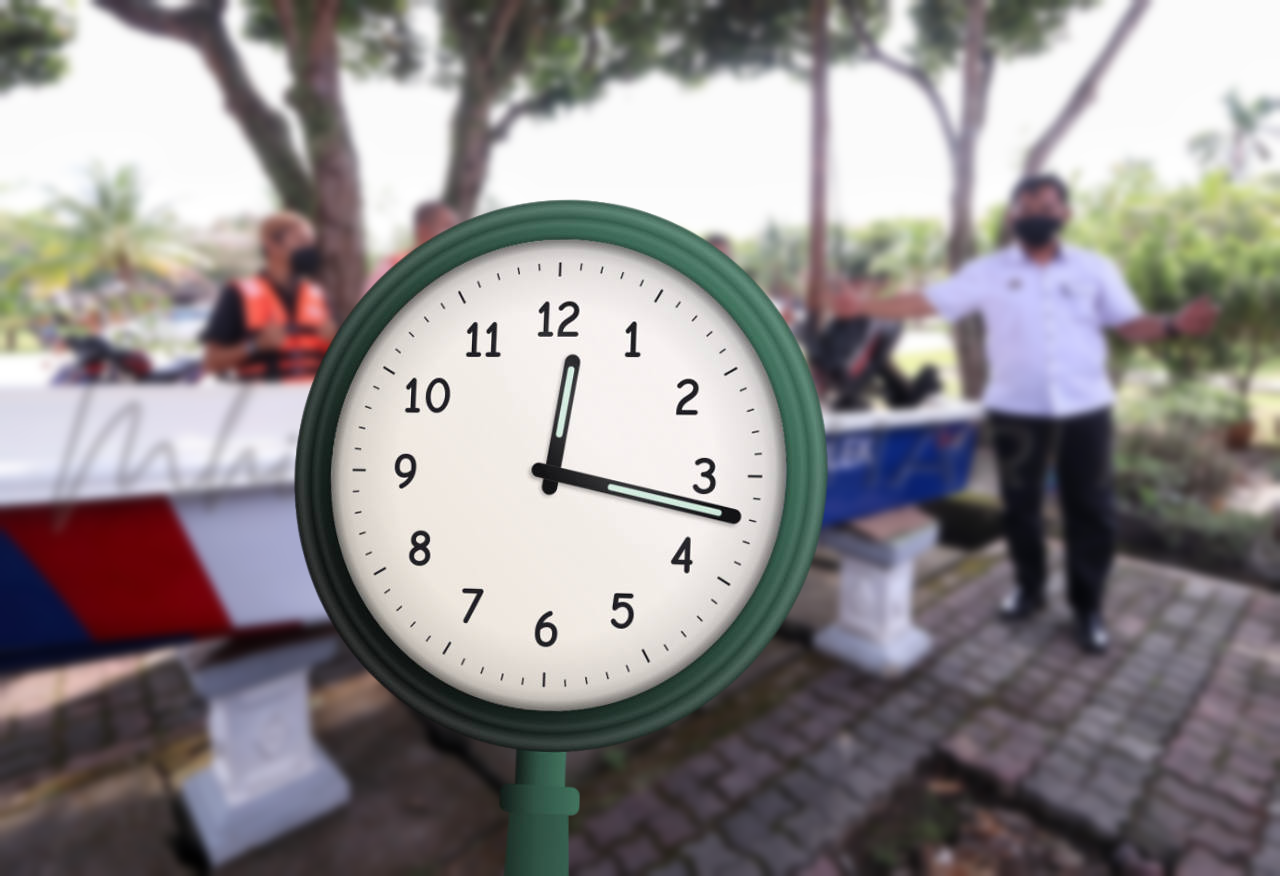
12:17
